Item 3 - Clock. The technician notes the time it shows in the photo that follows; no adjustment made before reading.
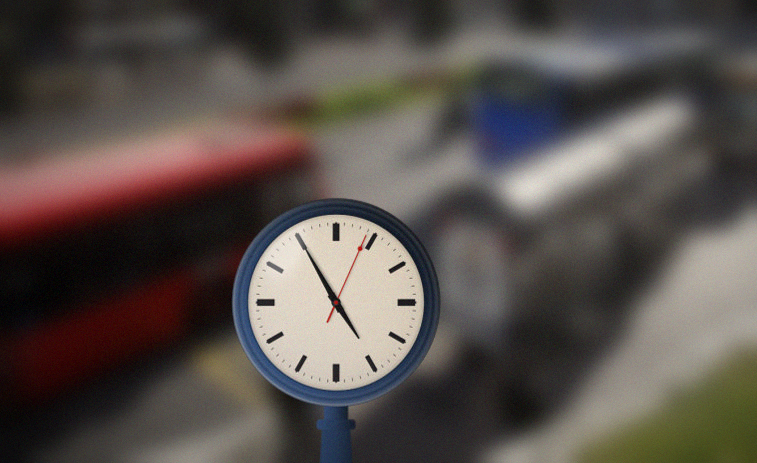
4:55:04
